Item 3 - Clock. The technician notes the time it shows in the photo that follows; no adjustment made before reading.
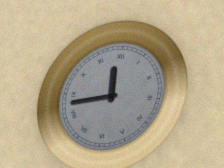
11:43
